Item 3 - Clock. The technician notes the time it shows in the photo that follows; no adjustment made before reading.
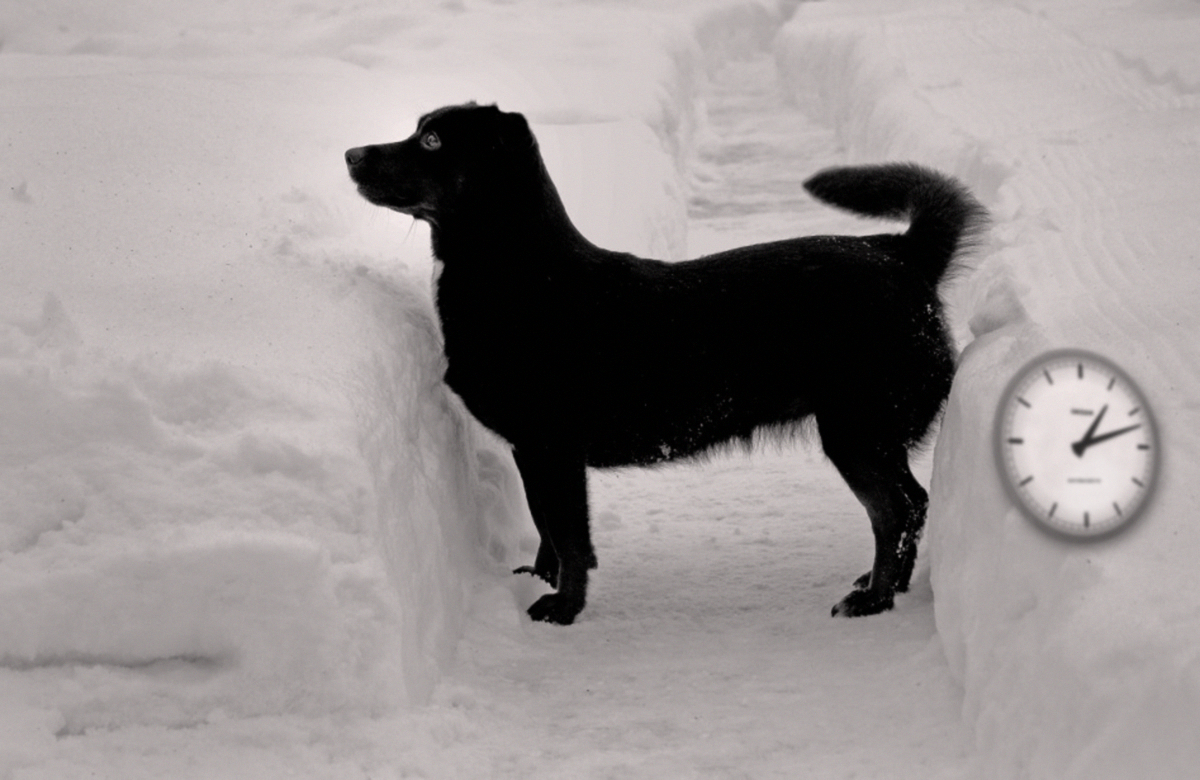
1:12
